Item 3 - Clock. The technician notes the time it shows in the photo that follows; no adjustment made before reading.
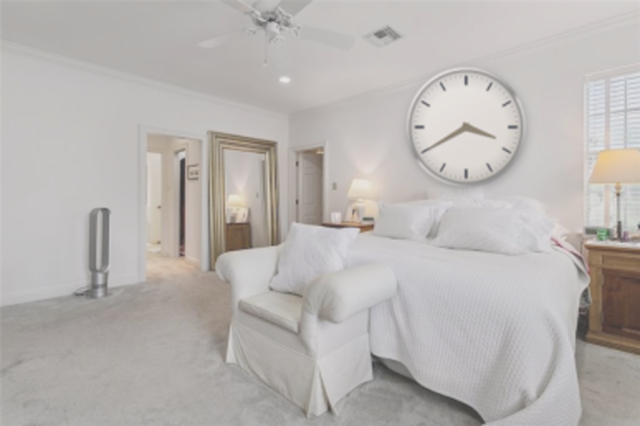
3:40
